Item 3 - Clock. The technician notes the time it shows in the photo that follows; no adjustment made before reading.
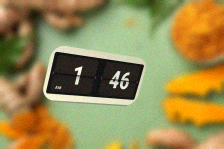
1:46
